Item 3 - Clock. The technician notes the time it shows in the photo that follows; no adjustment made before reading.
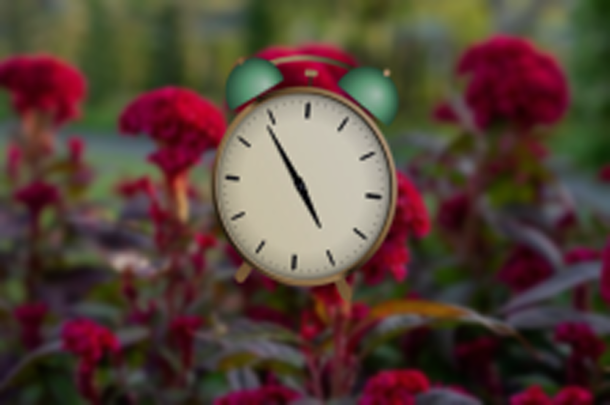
4:54
